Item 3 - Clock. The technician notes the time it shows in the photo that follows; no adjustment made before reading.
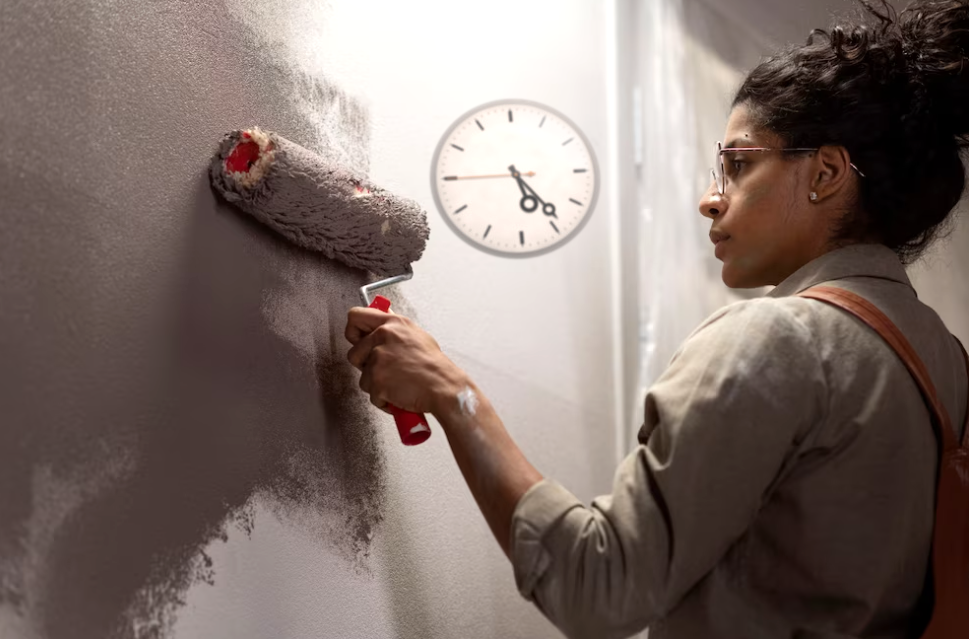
5:23:45
